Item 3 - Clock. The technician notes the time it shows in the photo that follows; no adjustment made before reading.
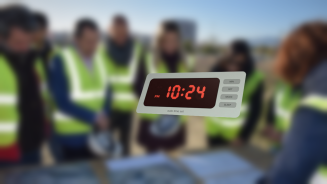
10:24
